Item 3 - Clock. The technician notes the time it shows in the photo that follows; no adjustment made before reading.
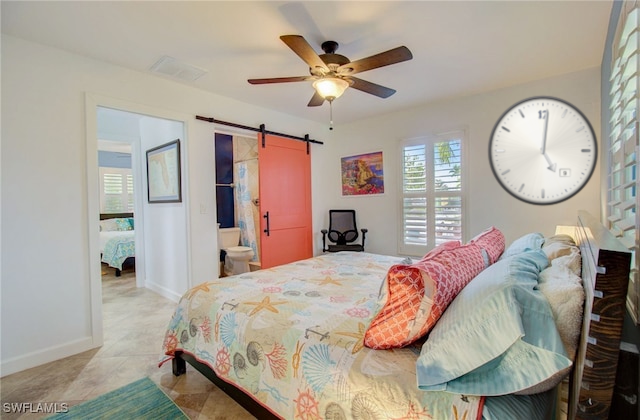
5:01
